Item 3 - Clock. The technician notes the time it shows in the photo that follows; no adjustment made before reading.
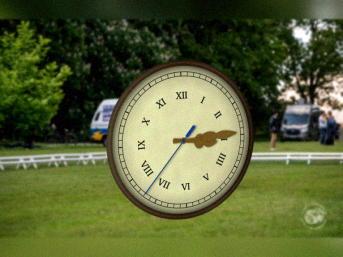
3:14:37
